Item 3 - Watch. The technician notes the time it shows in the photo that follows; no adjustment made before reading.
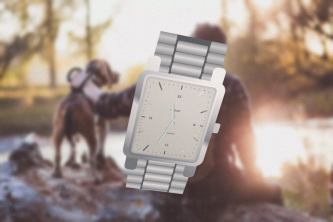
11:33
